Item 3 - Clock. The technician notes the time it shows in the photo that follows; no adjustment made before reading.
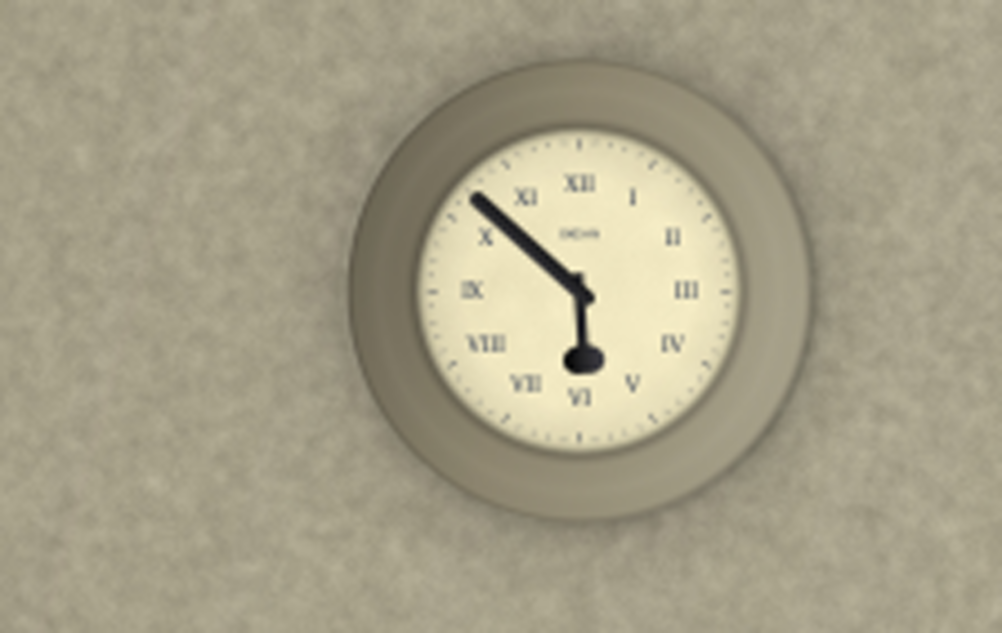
5:52
